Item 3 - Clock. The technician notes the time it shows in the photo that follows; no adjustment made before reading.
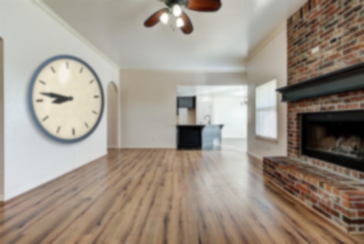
8:47
